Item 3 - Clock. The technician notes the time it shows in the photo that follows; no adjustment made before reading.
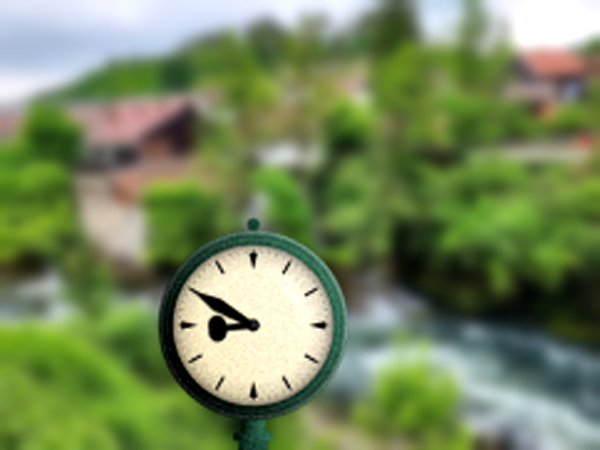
8:50
